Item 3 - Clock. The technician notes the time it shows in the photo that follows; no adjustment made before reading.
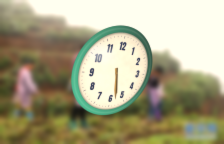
5:28
